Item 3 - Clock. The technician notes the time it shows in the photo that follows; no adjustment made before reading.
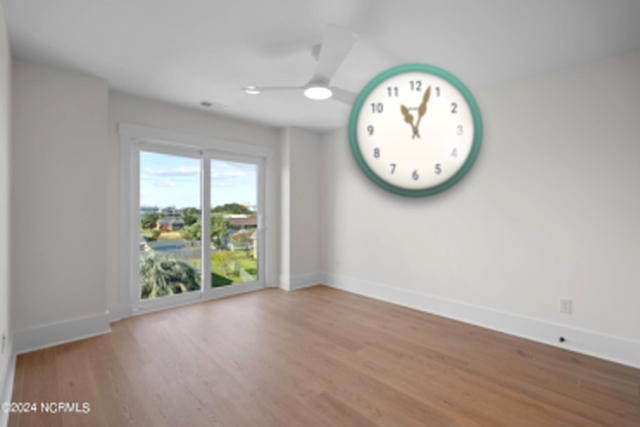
11:03
